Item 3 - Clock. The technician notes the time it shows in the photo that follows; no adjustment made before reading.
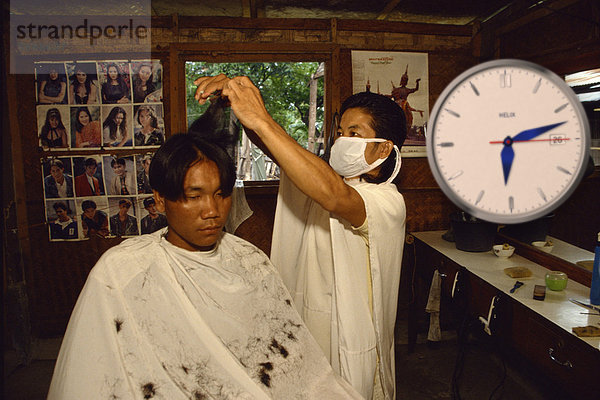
6:12:15
